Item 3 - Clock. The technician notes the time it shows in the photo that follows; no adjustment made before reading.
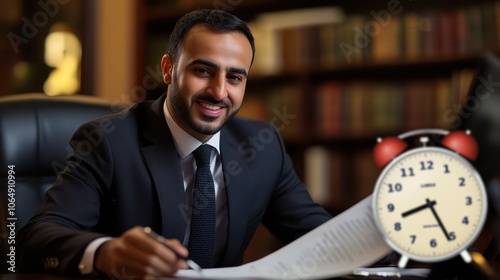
8:26
